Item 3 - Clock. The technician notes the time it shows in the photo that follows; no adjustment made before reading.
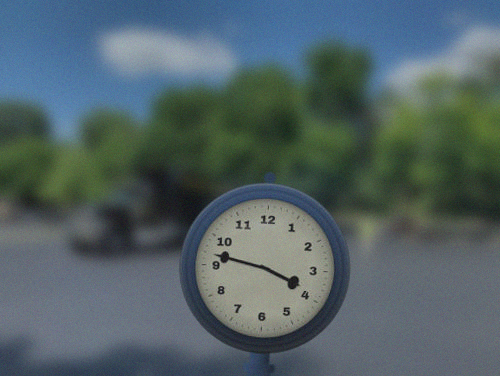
3:47
